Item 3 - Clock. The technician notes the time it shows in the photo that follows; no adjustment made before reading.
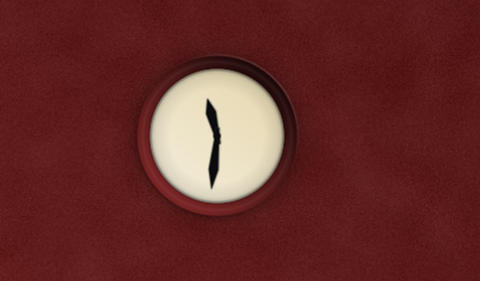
11:31
